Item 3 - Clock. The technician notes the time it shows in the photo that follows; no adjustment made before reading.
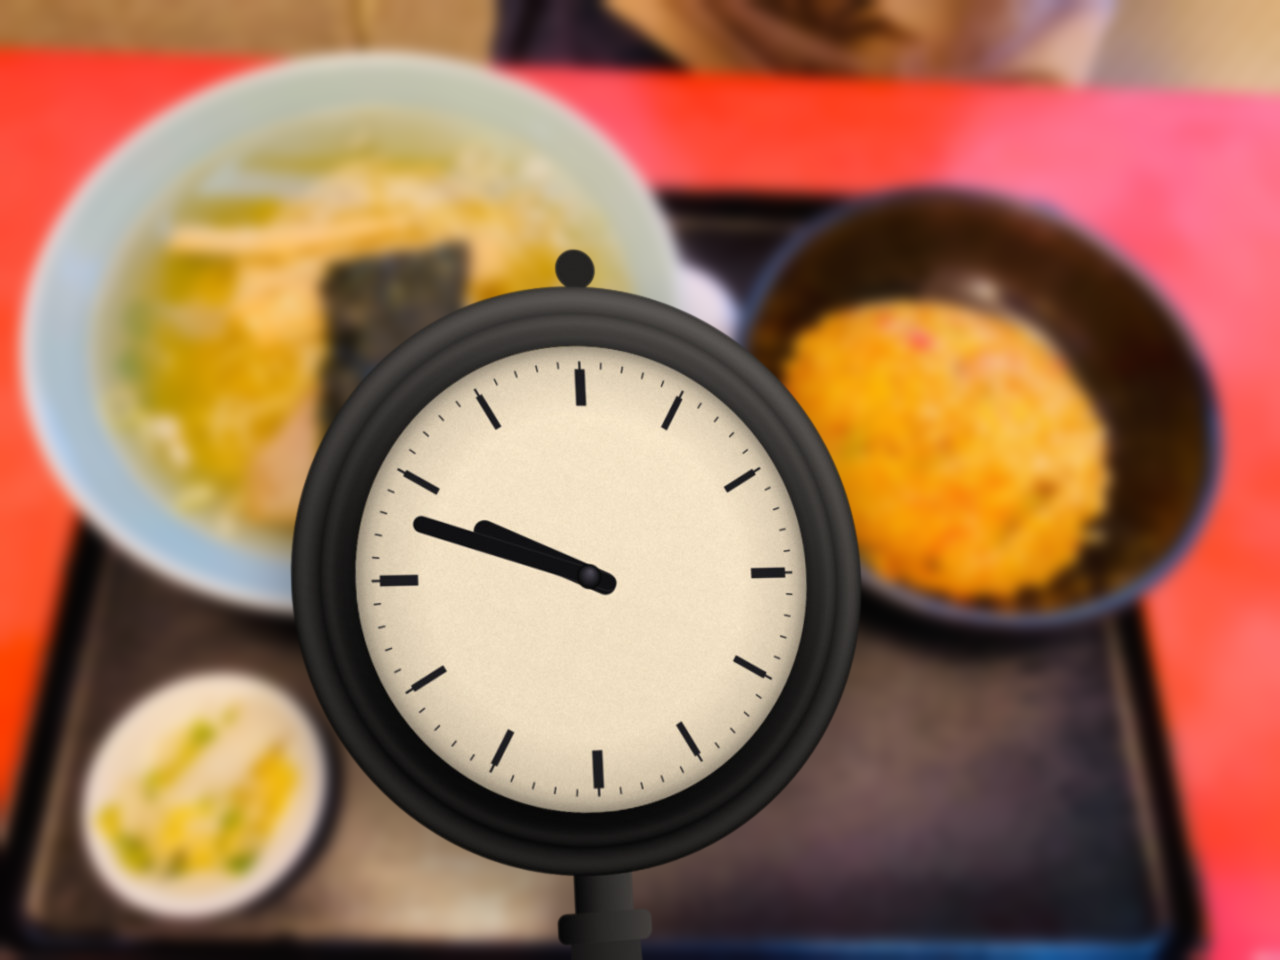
9:48
